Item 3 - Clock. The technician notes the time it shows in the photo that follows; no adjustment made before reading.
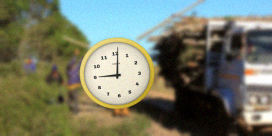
9:01
